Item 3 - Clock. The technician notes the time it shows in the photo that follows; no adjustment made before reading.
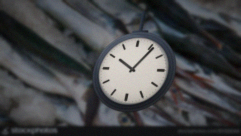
10:06
